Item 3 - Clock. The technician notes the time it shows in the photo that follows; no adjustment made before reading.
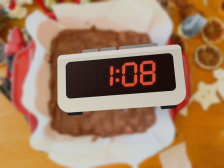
1:08
